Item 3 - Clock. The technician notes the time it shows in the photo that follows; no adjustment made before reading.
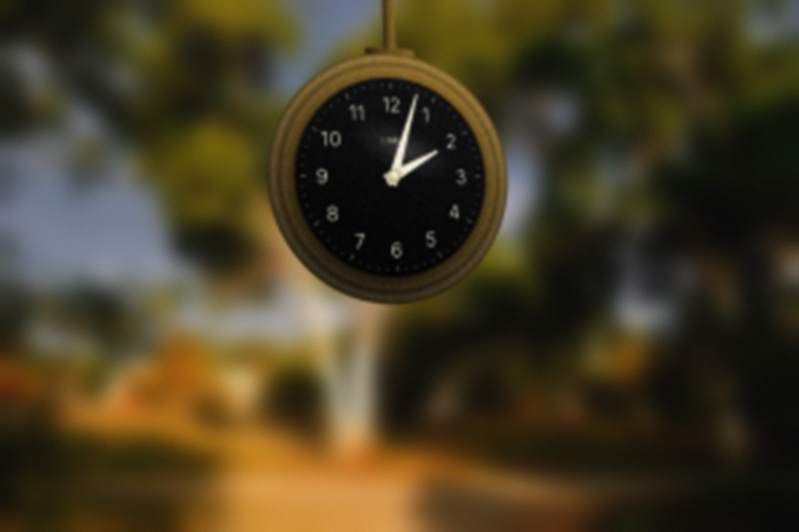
2:03
